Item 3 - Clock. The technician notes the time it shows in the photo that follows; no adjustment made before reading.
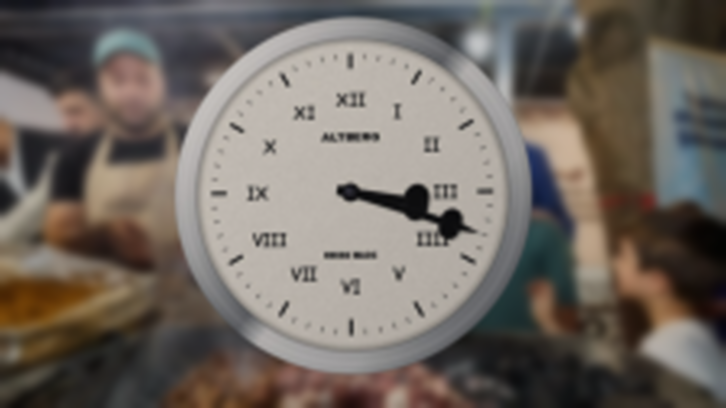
3:18
